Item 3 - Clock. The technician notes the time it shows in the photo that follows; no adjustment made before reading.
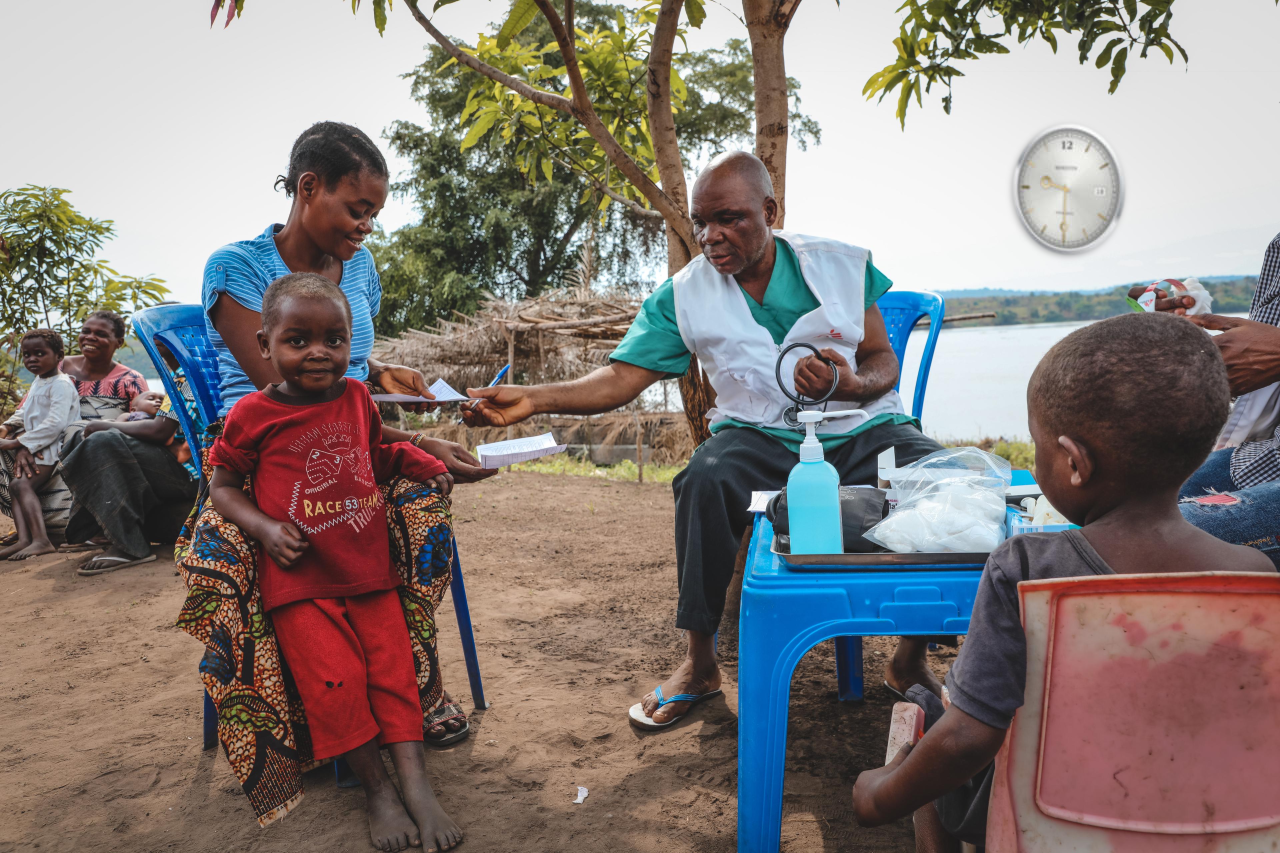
9:30
